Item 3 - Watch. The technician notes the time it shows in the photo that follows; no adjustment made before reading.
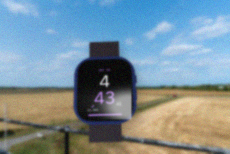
4:43
